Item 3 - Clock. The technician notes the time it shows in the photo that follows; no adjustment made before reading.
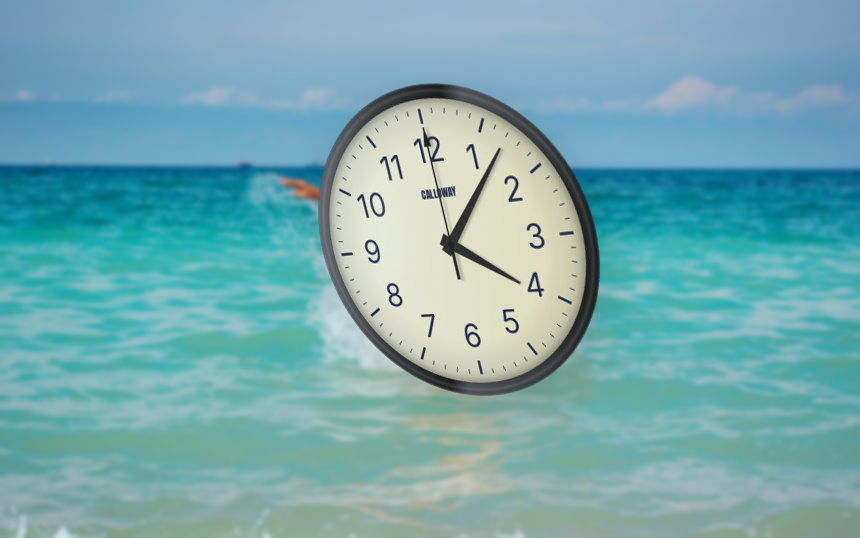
4:07:00
